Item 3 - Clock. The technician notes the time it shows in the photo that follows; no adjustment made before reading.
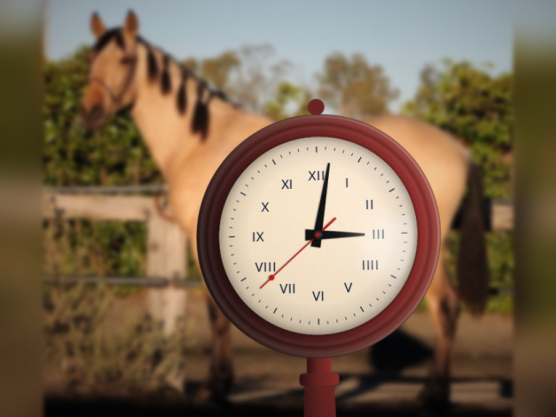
3:01:38
